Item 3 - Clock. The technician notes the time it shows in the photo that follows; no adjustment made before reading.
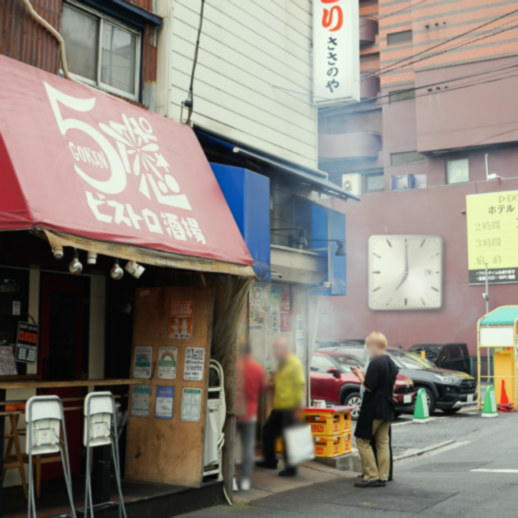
7:00
